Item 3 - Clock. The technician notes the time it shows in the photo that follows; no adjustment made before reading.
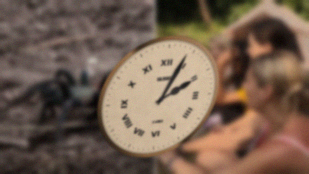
2:04
